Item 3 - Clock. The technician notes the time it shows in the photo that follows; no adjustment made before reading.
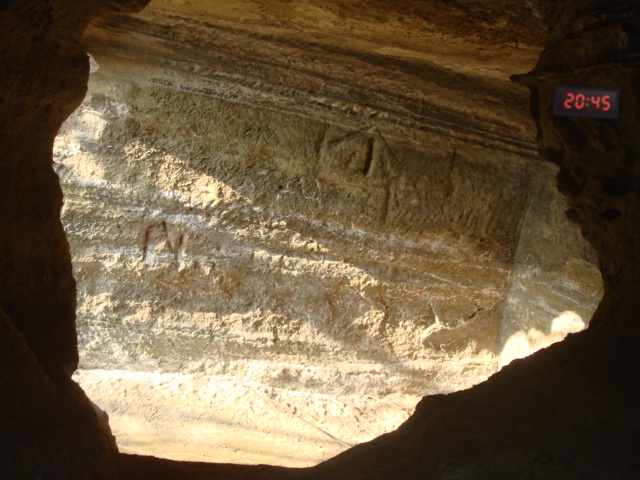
20:45
